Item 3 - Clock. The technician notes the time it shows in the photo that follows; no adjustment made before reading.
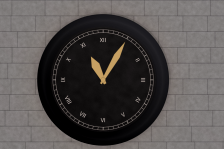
11:05
